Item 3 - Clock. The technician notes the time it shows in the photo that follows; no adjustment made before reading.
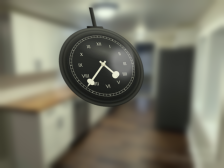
4:37
